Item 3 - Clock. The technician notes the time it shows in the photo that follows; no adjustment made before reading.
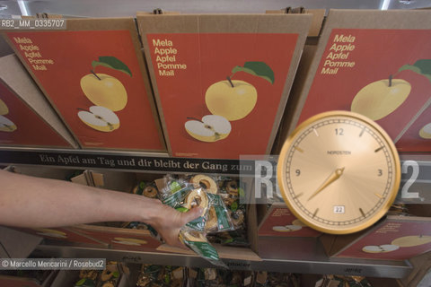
7:38
